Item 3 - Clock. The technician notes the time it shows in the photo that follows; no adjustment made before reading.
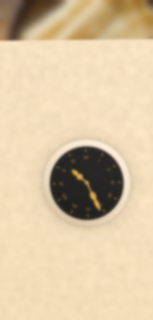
10:26
